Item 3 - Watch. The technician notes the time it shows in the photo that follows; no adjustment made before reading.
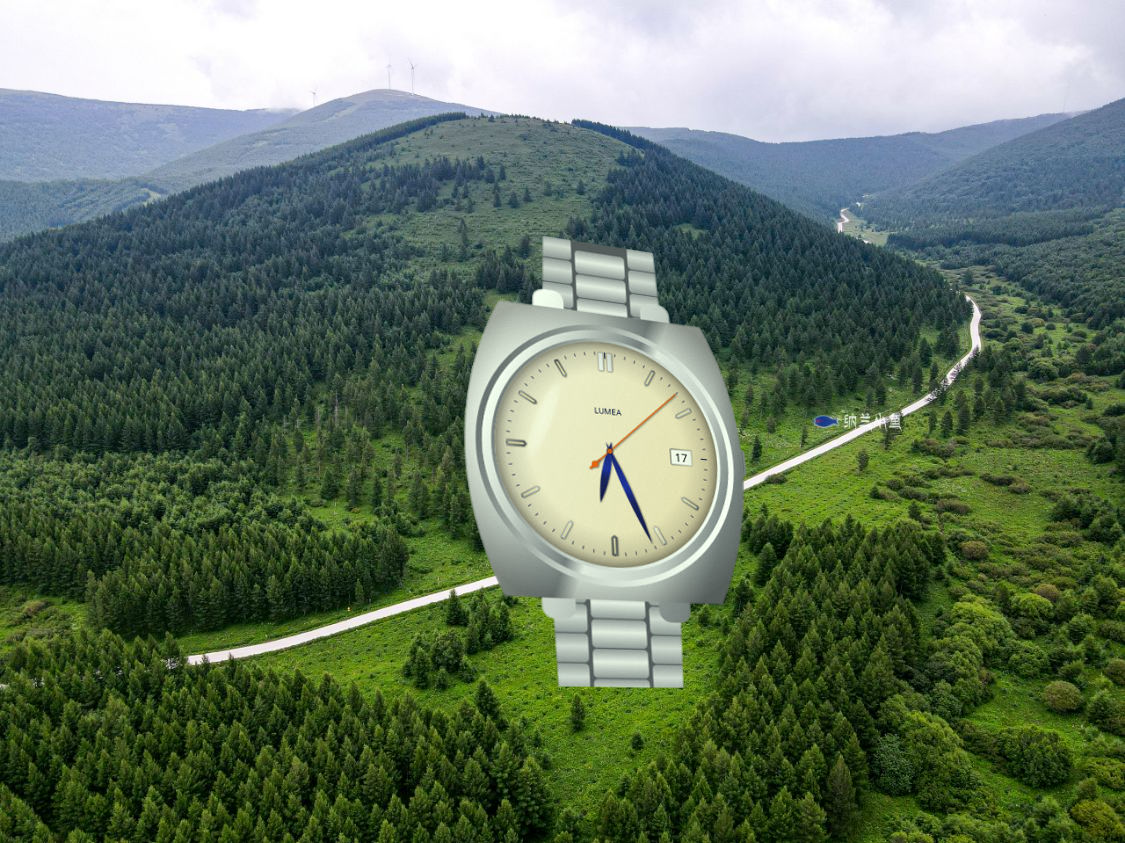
6:26:08
